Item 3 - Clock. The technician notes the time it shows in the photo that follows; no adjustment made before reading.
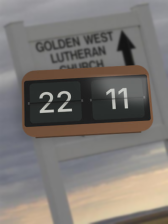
22:11
